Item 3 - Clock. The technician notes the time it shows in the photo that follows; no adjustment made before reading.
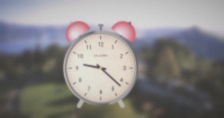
9:22
